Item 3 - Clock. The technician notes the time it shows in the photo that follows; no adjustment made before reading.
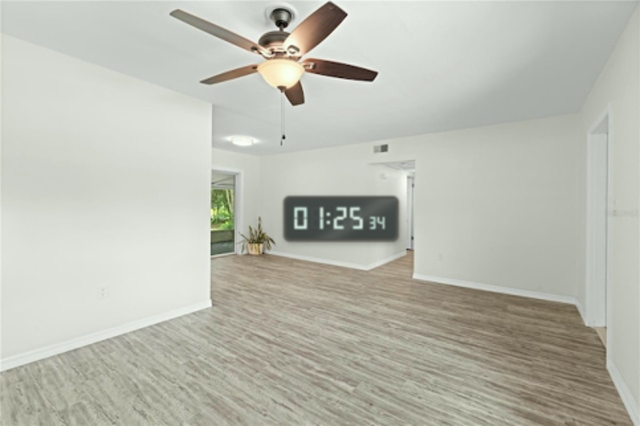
1:25:34
